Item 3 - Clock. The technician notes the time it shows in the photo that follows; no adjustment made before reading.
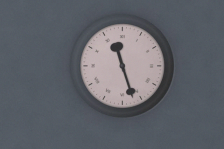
11:27
